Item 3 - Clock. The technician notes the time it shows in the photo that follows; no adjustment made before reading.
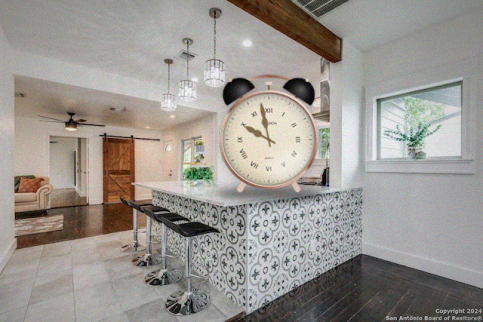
9:58
